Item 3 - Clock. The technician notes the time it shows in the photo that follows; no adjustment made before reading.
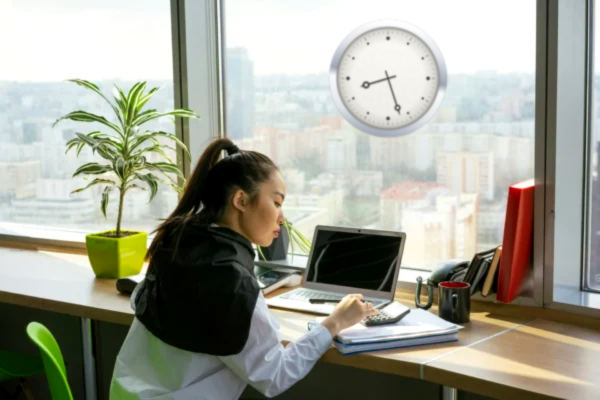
8:27
